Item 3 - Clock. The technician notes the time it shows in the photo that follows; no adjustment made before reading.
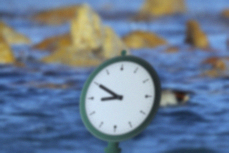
8:50
